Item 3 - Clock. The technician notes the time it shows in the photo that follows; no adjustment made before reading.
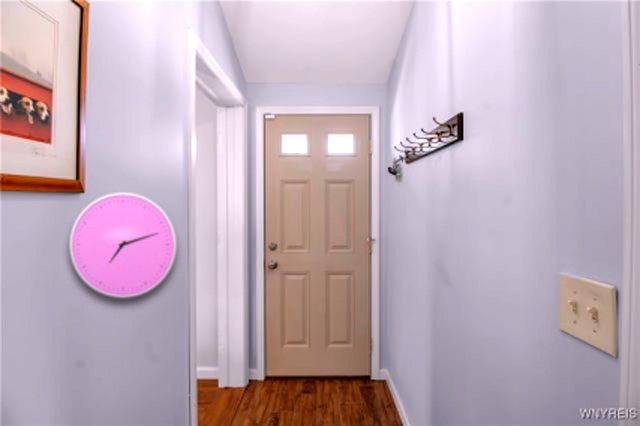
7:12
